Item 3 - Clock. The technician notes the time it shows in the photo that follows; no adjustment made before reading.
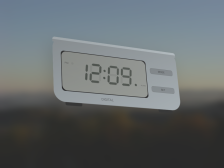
12:09
